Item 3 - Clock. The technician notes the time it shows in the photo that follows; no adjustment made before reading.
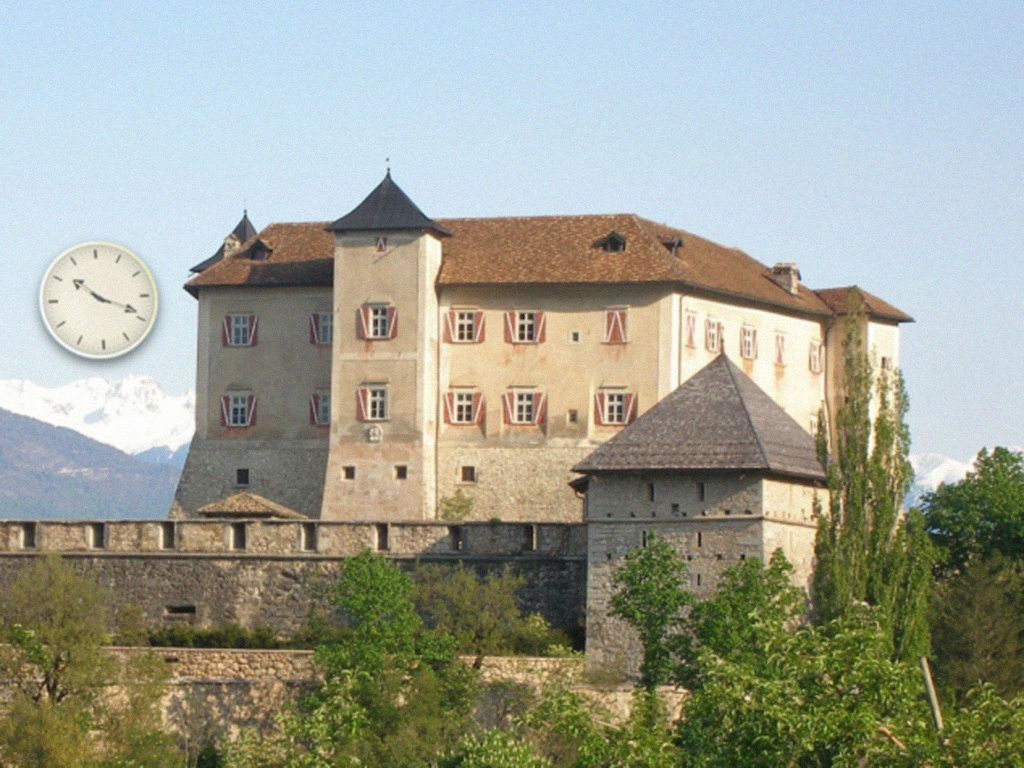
10:19
